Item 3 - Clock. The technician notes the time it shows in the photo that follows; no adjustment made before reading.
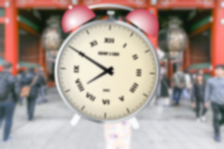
7:50
